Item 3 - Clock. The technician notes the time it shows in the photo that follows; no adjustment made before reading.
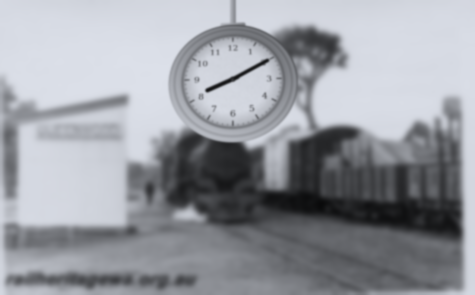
8:10
